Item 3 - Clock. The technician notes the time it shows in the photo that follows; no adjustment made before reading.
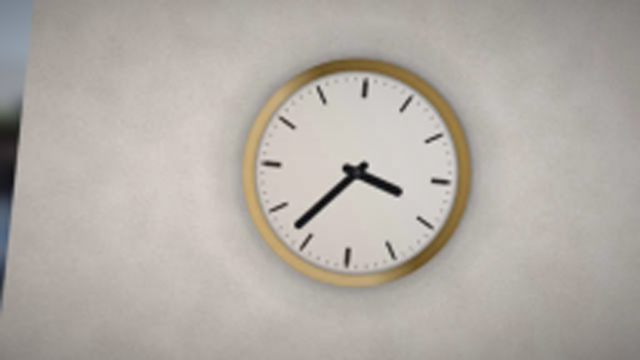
3:37
